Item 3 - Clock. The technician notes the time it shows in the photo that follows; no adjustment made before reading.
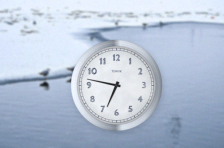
6:47
